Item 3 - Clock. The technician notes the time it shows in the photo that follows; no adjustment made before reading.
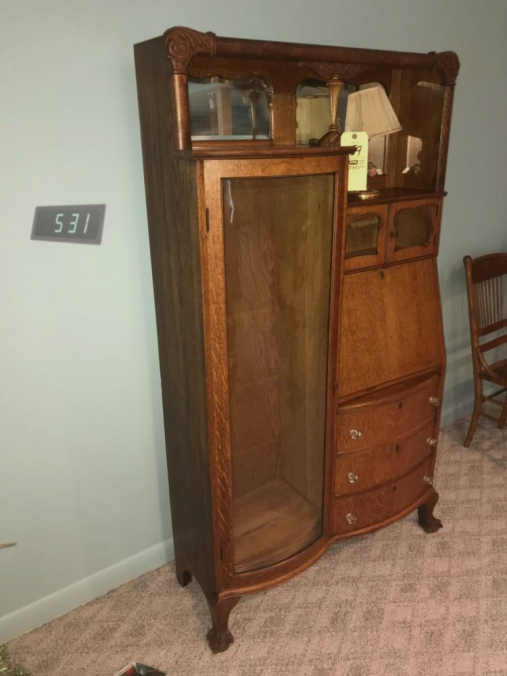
5:31
